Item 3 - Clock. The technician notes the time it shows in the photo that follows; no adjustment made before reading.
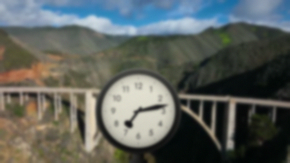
7:13
